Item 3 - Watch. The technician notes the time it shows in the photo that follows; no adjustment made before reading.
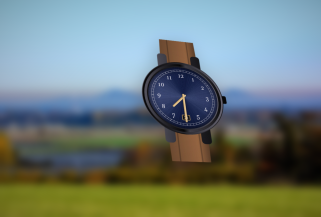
7:30
